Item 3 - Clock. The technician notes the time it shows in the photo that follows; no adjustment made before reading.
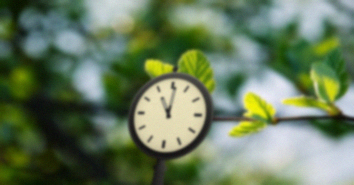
11:01
